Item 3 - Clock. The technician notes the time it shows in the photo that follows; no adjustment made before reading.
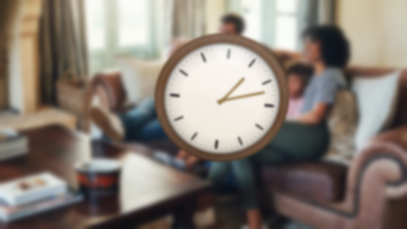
1:12
